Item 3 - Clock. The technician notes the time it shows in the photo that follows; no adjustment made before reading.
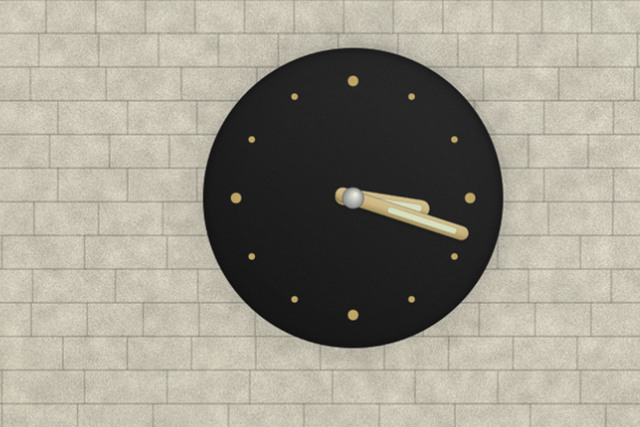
3:18
